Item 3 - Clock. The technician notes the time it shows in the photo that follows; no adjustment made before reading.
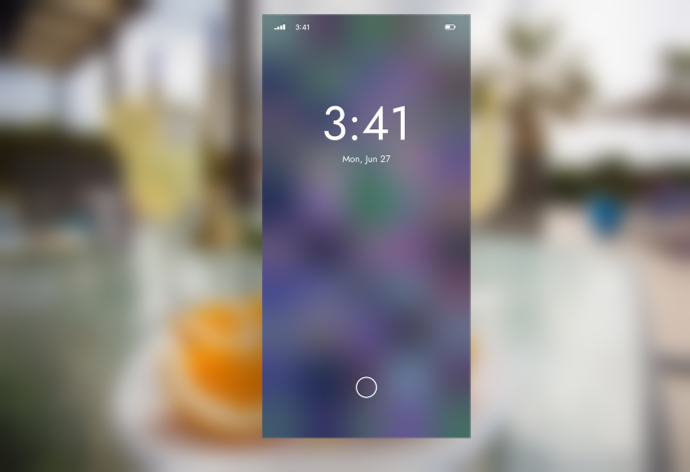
3:41
